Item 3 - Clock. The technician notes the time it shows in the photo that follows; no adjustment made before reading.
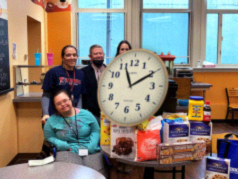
11:10
